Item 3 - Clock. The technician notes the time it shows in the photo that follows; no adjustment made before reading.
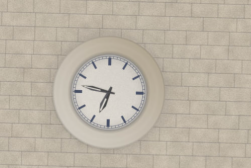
6:47
